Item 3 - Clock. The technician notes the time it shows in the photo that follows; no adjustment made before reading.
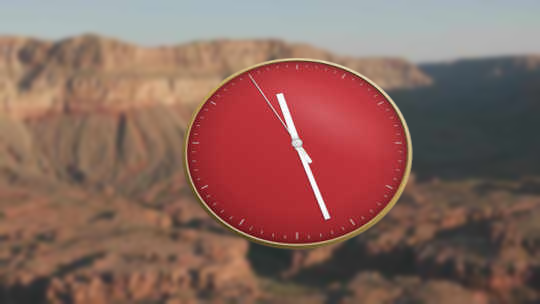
11:26:55
